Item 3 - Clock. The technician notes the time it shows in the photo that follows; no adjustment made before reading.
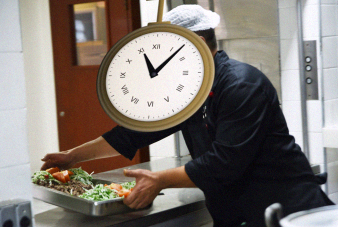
11:07
